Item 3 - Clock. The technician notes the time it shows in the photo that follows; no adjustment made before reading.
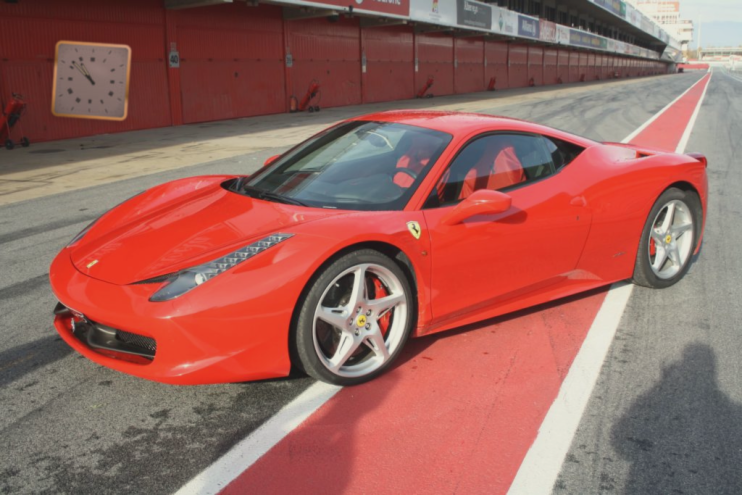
10:52
